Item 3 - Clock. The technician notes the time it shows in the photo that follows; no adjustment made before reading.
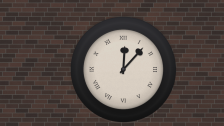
12:07
